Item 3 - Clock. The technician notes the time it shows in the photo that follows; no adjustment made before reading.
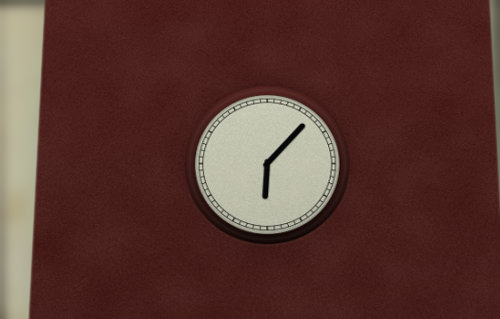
6:07
